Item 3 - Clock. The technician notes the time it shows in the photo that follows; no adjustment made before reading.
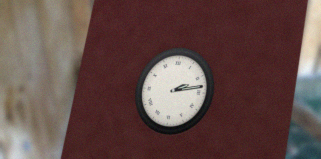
2:13
